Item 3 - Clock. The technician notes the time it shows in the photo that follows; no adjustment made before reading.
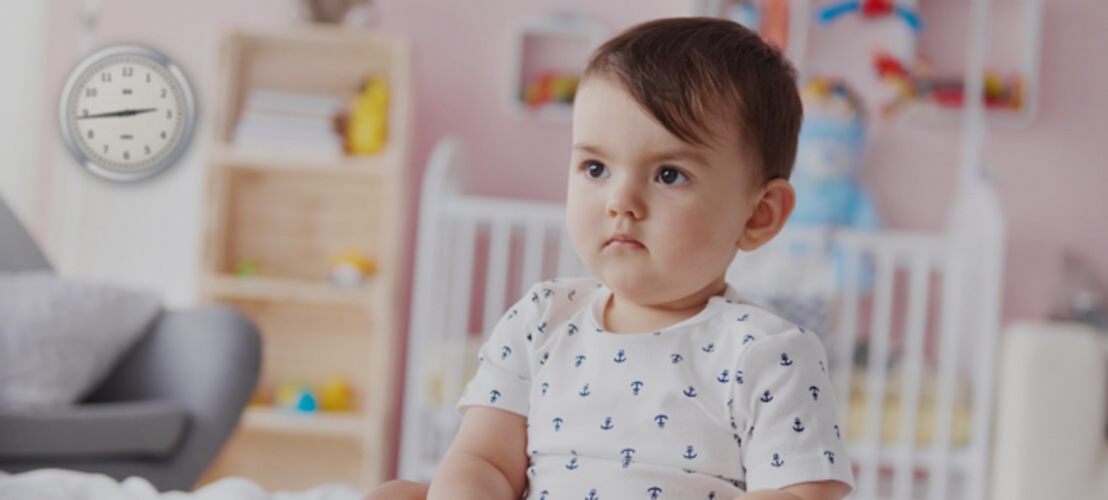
2:44
